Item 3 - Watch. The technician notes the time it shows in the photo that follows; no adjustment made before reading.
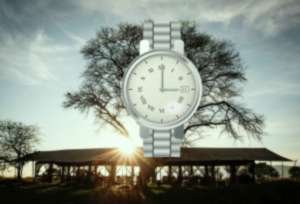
3:00
